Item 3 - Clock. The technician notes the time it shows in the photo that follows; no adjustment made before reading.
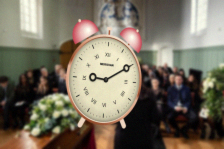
9:10
